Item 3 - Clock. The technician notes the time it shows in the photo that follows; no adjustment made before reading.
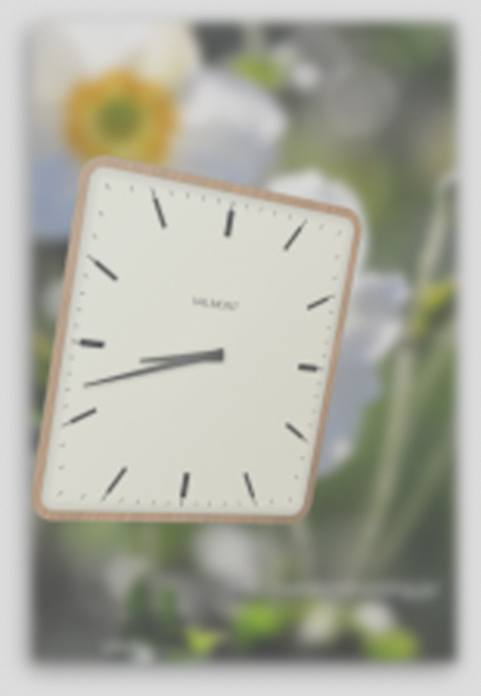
8:42
